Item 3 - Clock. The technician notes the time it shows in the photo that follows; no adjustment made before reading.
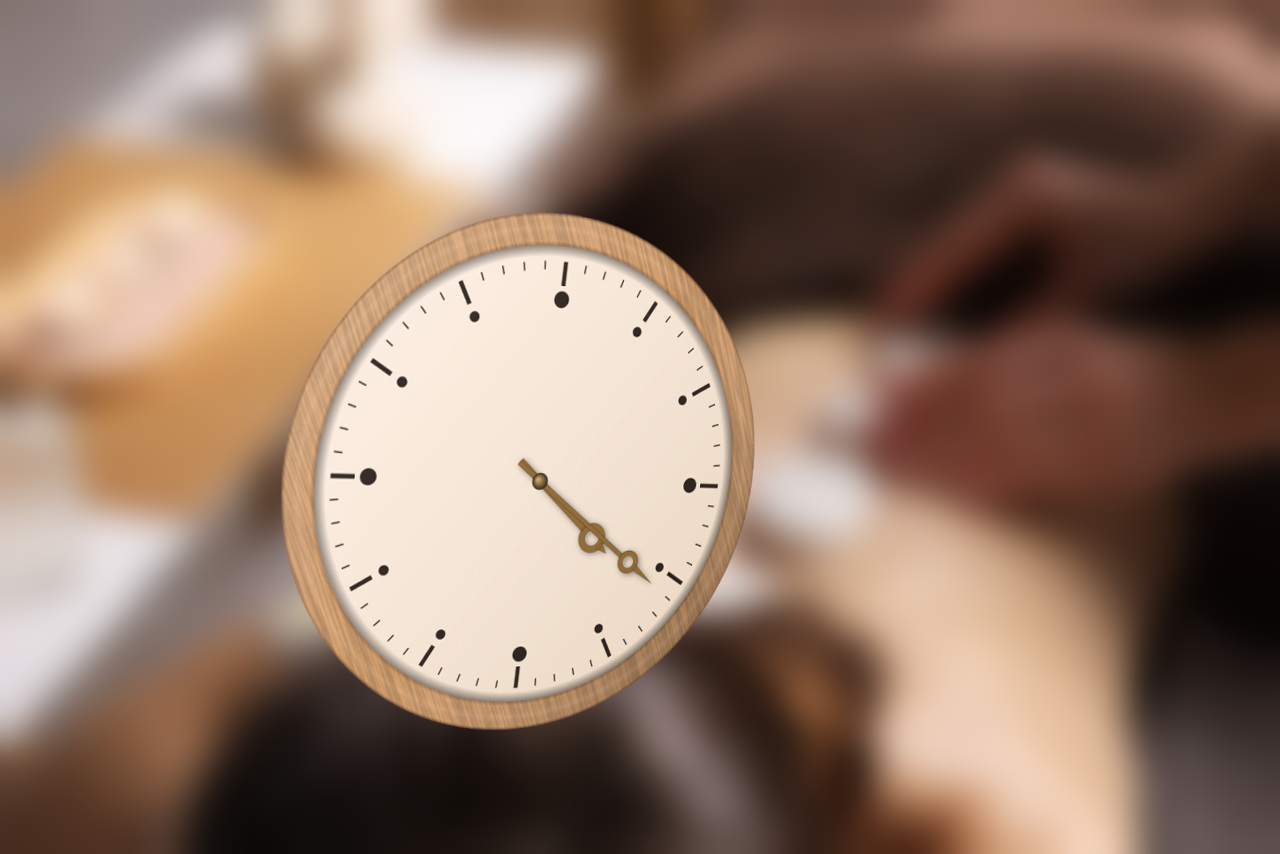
4:21
